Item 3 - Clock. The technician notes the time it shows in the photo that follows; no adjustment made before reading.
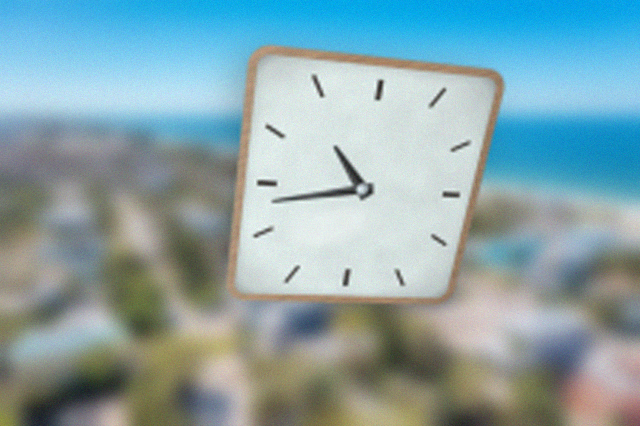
10:43
